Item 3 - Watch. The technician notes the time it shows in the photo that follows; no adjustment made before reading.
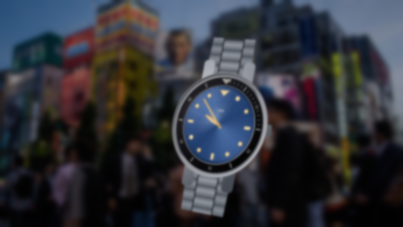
9:53
